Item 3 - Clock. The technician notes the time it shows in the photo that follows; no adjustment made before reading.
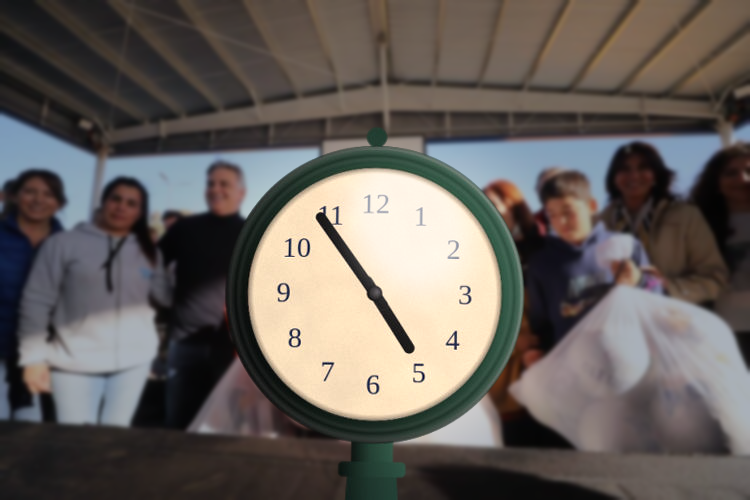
4:54
